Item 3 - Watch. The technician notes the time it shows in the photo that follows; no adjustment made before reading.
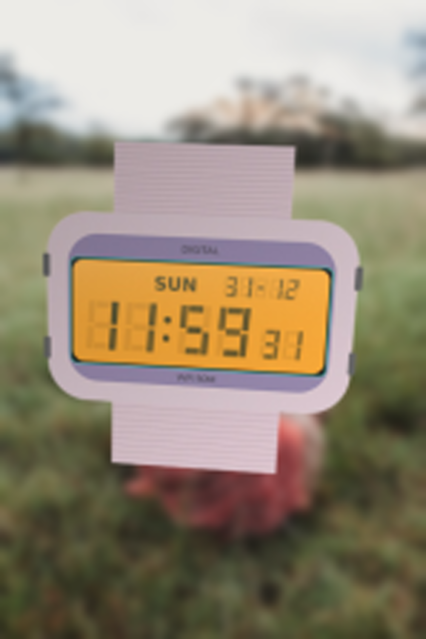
11:59:31
